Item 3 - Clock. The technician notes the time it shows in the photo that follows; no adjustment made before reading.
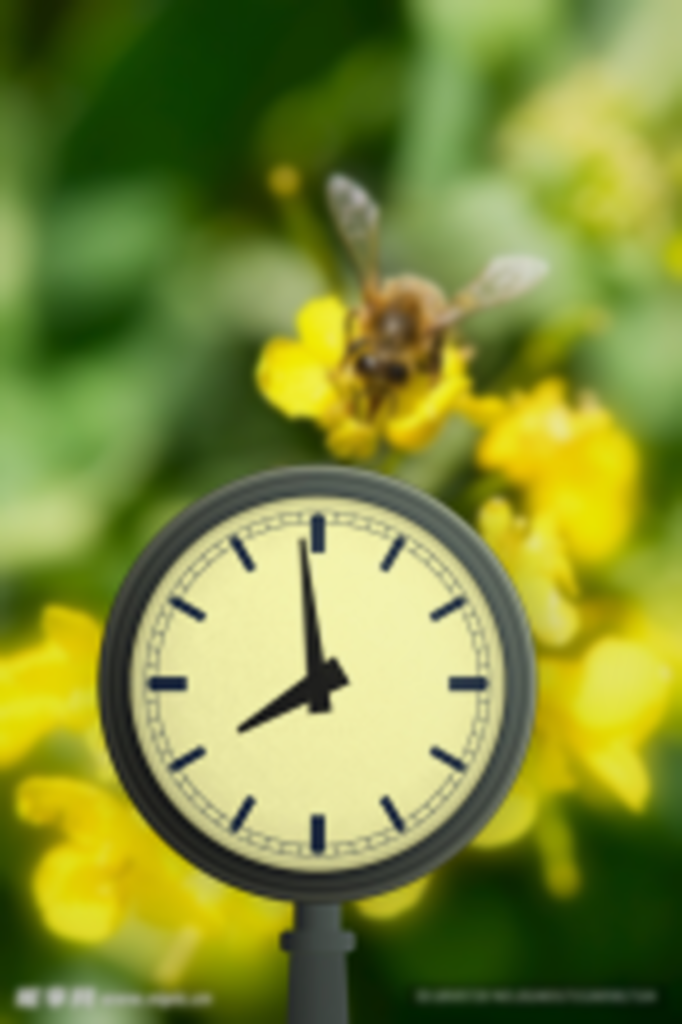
7:59
